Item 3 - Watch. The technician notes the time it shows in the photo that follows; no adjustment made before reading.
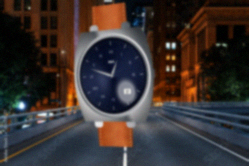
12:48
